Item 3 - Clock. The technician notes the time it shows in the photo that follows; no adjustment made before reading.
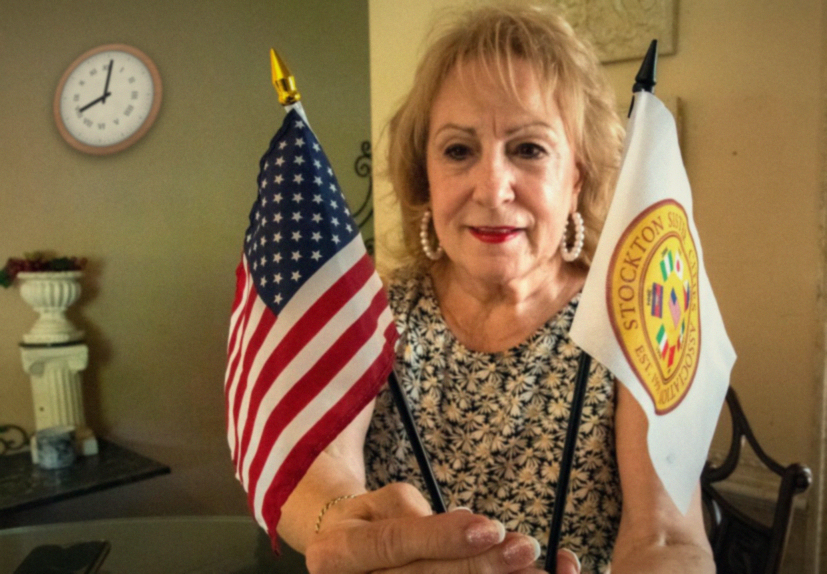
8:01
